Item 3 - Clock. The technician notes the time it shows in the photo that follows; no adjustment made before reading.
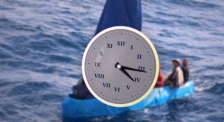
4:16
